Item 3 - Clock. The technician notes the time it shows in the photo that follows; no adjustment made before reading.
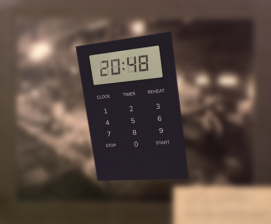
20:48
